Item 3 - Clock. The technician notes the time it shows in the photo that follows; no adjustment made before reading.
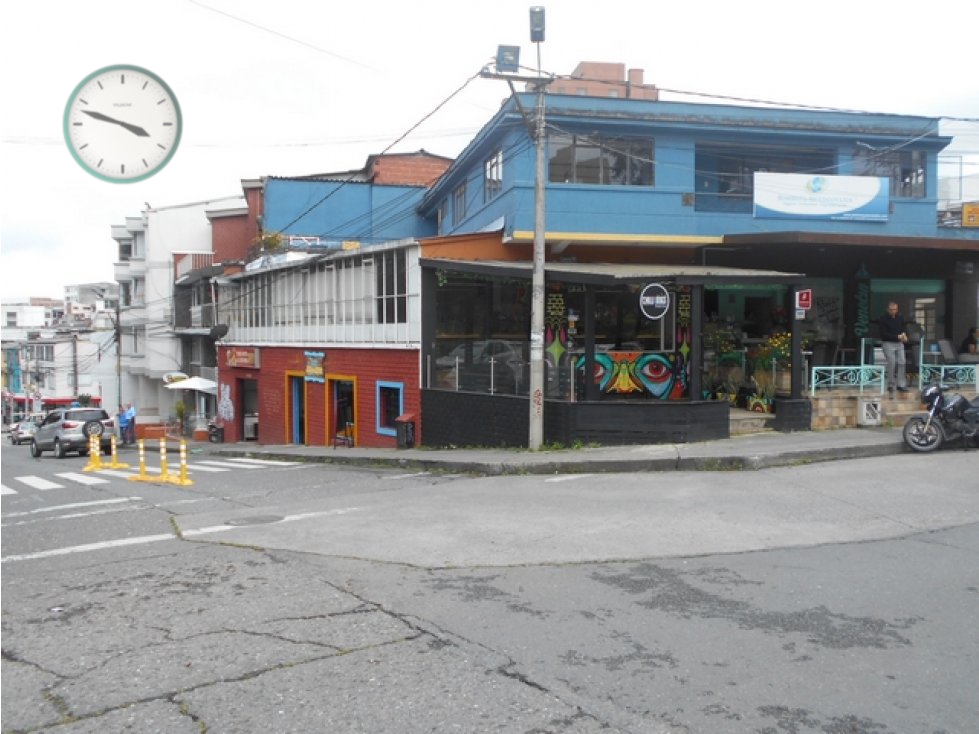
3:48
